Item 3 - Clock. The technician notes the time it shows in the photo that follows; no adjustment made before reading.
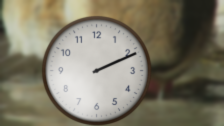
2:11
